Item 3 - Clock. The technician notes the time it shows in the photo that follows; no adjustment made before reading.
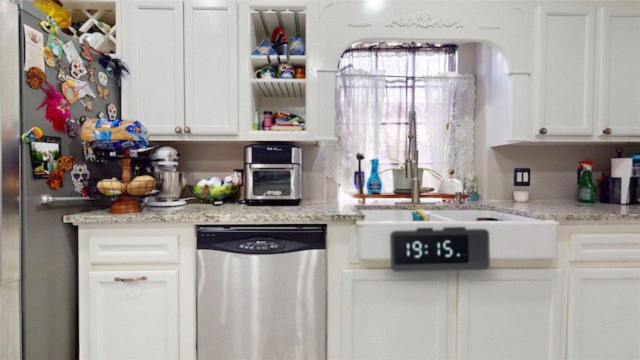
19:15
